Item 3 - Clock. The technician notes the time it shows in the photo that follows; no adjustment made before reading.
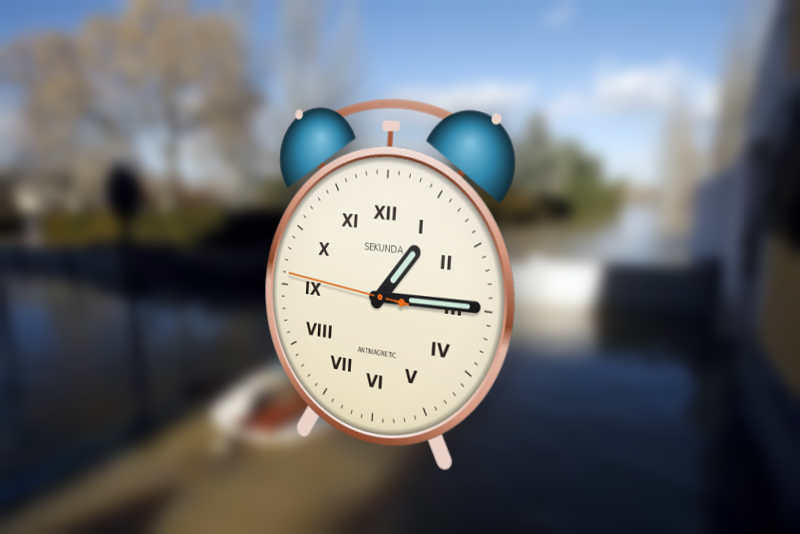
1:14:46
